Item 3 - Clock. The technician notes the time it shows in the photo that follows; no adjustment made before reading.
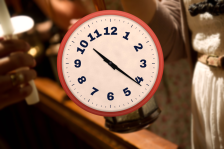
10:21
